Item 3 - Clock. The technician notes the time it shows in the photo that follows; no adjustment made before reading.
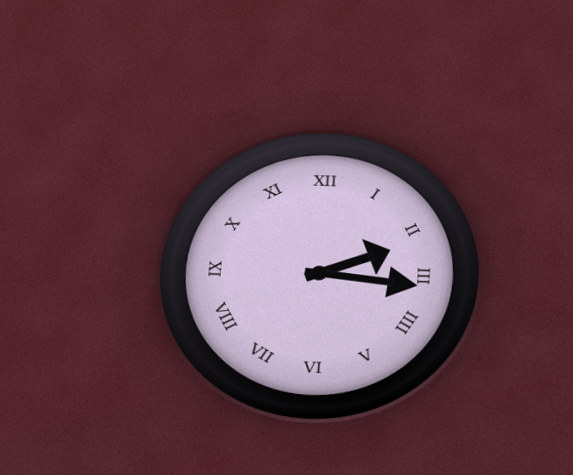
2:16
